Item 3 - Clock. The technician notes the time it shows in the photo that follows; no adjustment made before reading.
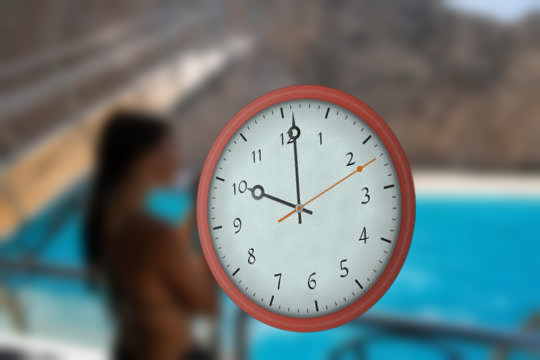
10:01:12
